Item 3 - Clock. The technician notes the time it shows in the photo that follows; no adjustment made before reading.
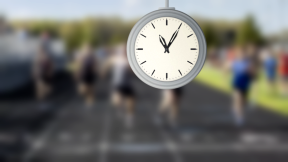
11:05
